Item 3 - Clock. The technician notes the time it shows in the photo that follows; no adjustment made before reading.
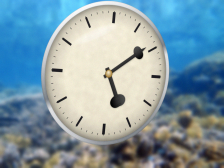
5:09
